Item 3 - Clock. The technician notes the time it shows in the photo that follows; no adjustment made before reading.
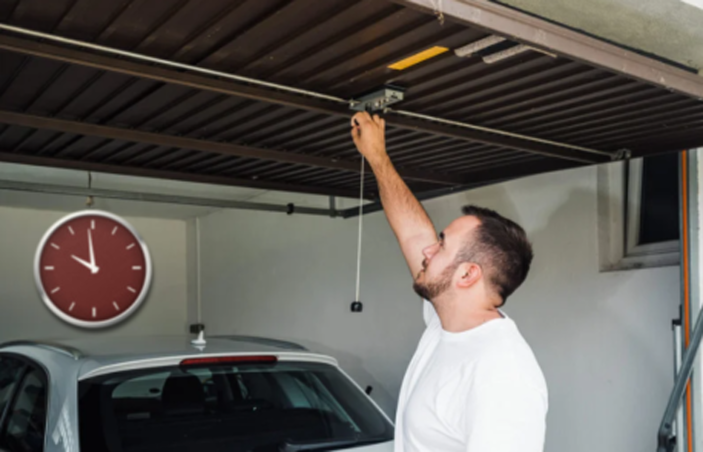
9:59
